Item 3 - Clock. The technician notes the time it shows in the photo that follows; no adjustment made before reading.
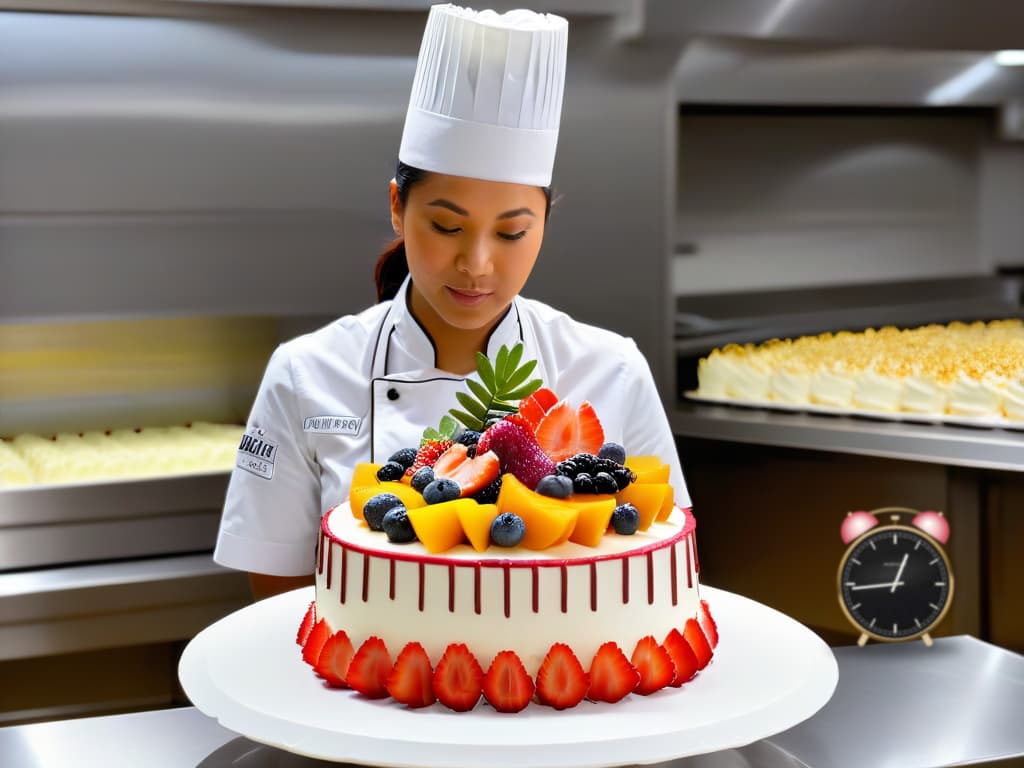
12:44
